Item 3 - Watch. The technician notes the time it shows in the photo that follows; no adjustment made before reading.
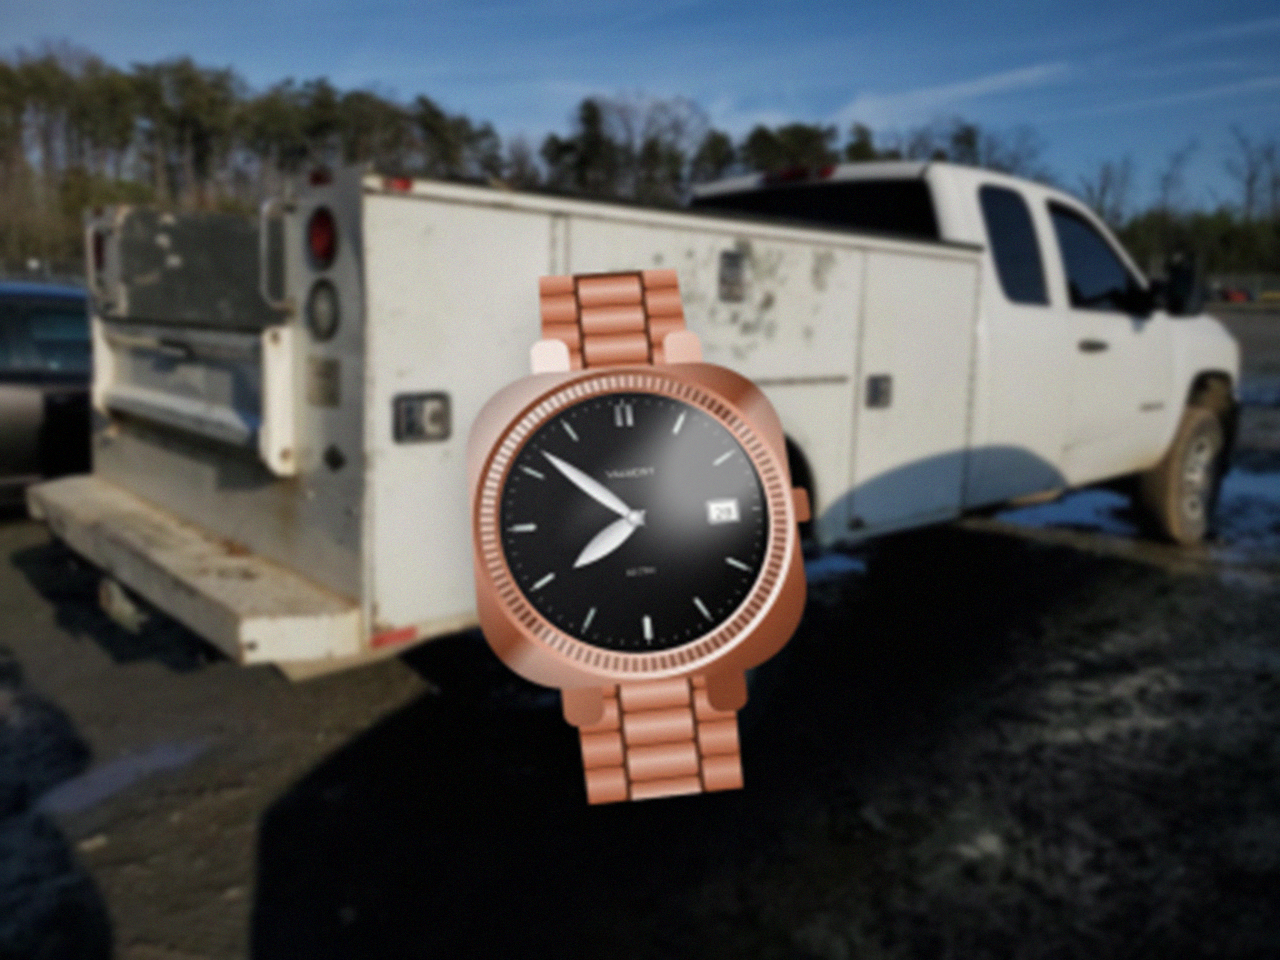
7:52
